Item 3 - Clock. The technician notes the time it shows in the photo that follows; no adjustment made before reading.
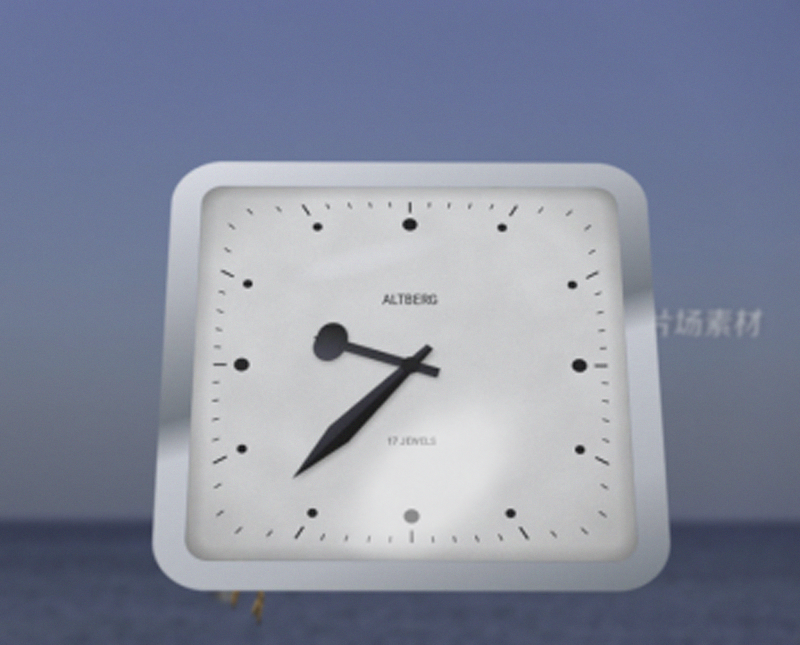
9:37
